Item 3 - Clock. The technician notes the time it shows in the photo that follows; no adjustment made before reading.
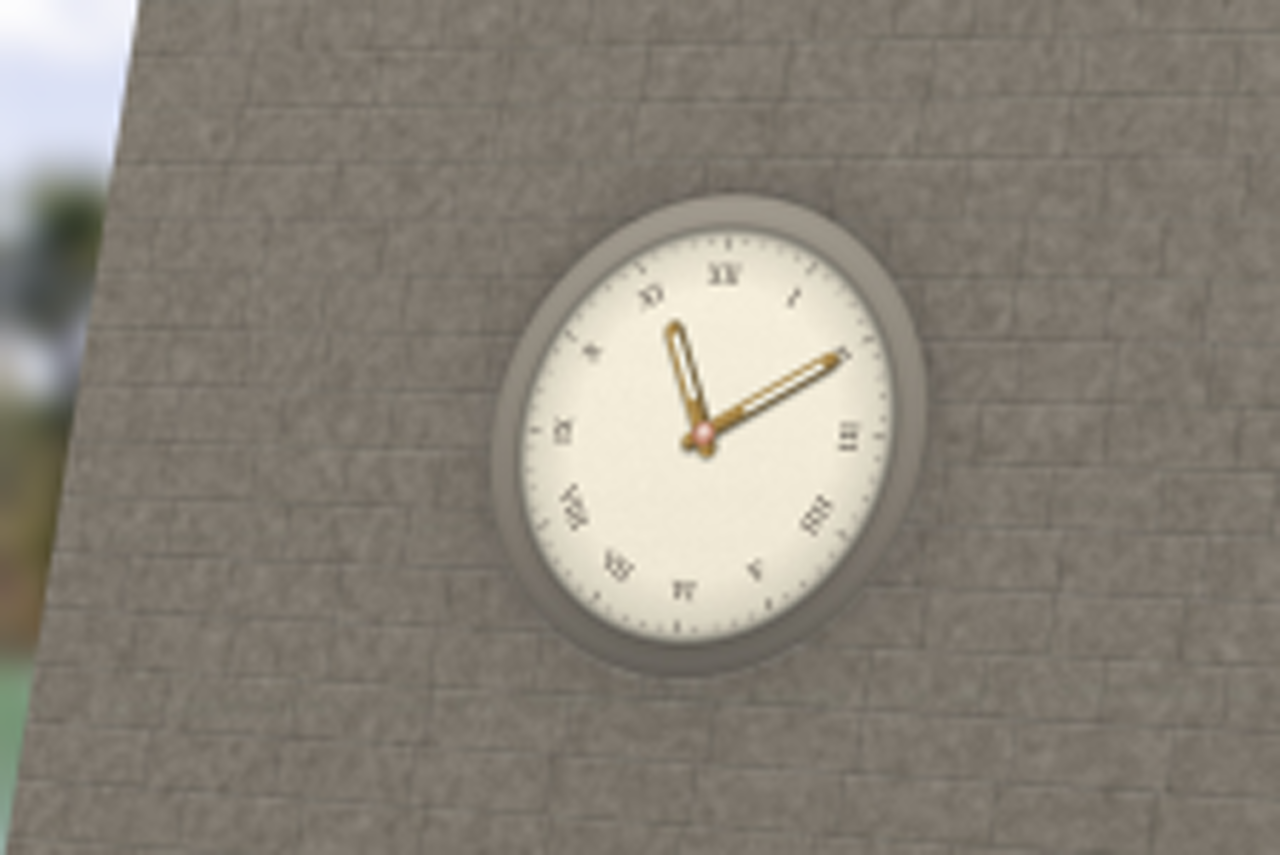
11:10
